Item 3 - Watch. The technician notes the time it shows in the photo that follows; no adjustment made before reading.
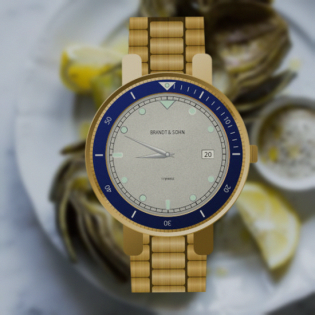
8:49
